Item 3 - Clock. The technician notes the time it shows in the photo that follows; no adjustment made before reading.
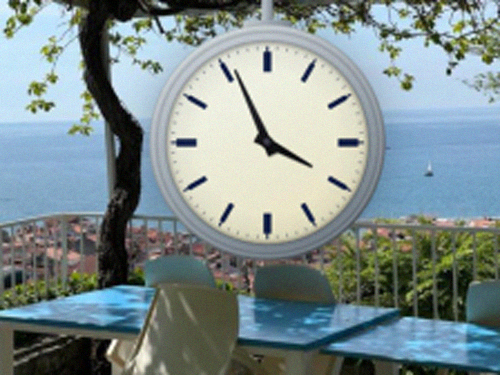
3:56
